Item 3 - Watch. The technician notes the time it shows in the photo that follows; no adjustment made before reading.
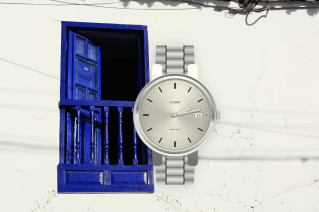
2:13
